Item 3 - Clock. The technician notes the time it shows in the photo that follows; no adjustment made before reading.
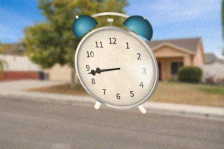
8:43
